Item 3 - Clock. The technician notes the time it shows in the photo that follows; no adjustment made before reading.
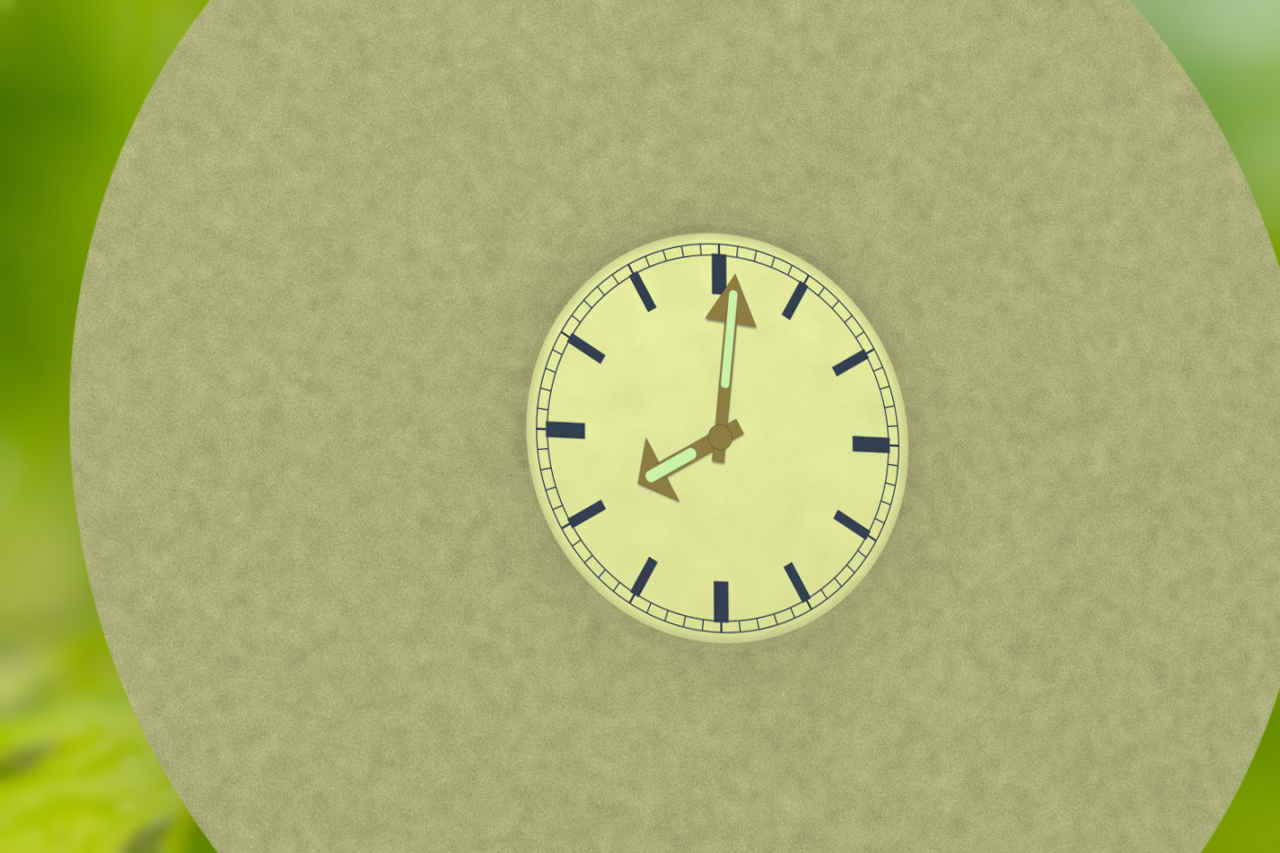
8:01
